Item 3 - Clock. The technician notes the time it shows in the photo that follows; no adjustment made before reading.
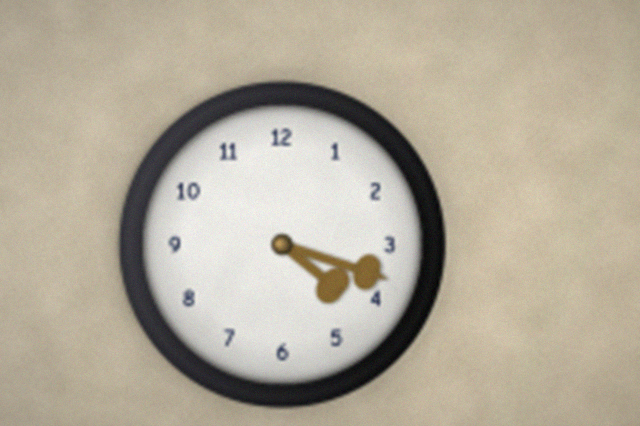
4:18
